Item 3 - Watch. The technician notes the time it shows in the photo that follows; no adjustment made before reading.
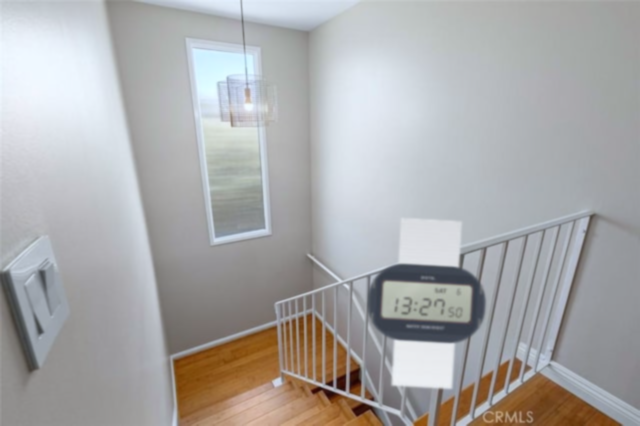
13:27
